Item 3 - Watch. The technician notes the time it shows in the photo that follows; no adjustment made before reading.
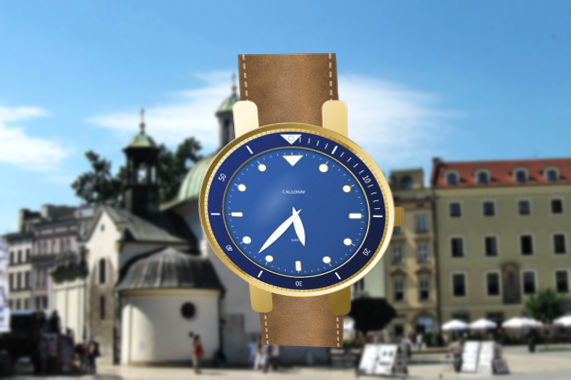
5:37
